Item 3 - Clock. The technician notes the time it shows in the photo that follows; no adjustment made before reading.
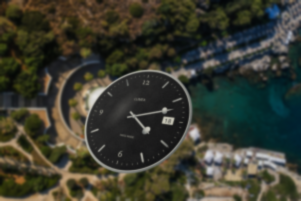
4:12
